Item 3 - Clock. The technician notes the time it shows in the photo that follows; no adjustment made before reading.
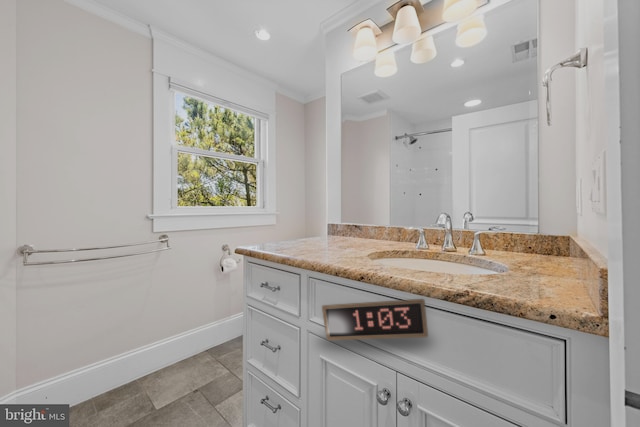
1:03
